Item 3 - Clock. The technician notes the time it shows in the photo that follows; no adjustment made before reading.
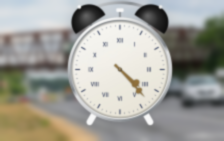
4:23
